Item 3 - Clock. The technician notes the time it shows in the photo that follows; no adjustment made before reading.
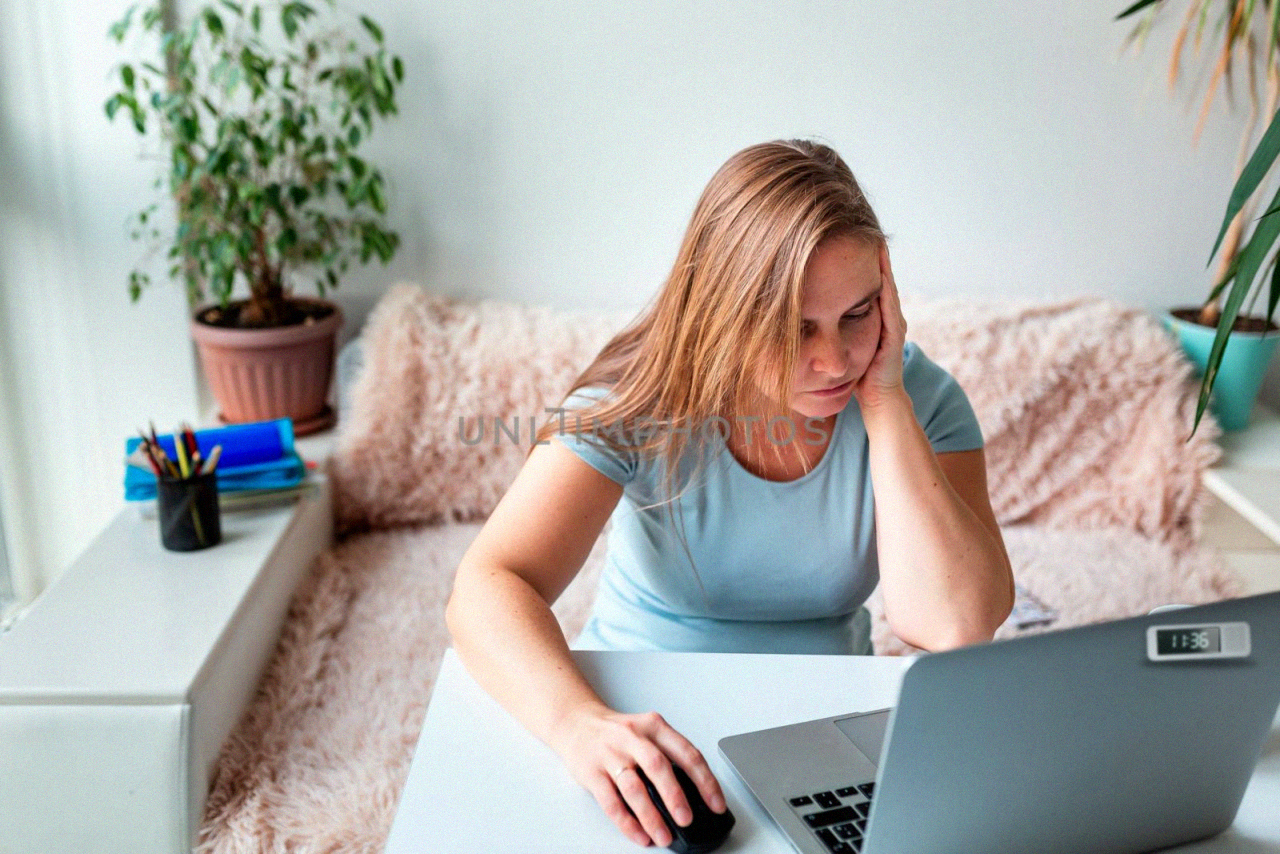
11:36
